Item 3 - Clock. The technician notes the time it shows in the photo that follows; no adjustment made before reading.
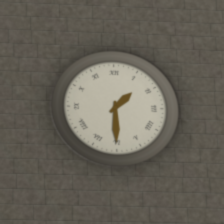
1:30
